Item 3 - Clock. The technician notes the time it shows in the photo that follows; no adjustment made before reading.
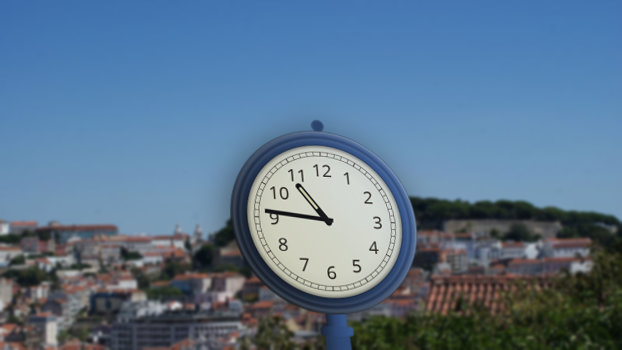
10:46
